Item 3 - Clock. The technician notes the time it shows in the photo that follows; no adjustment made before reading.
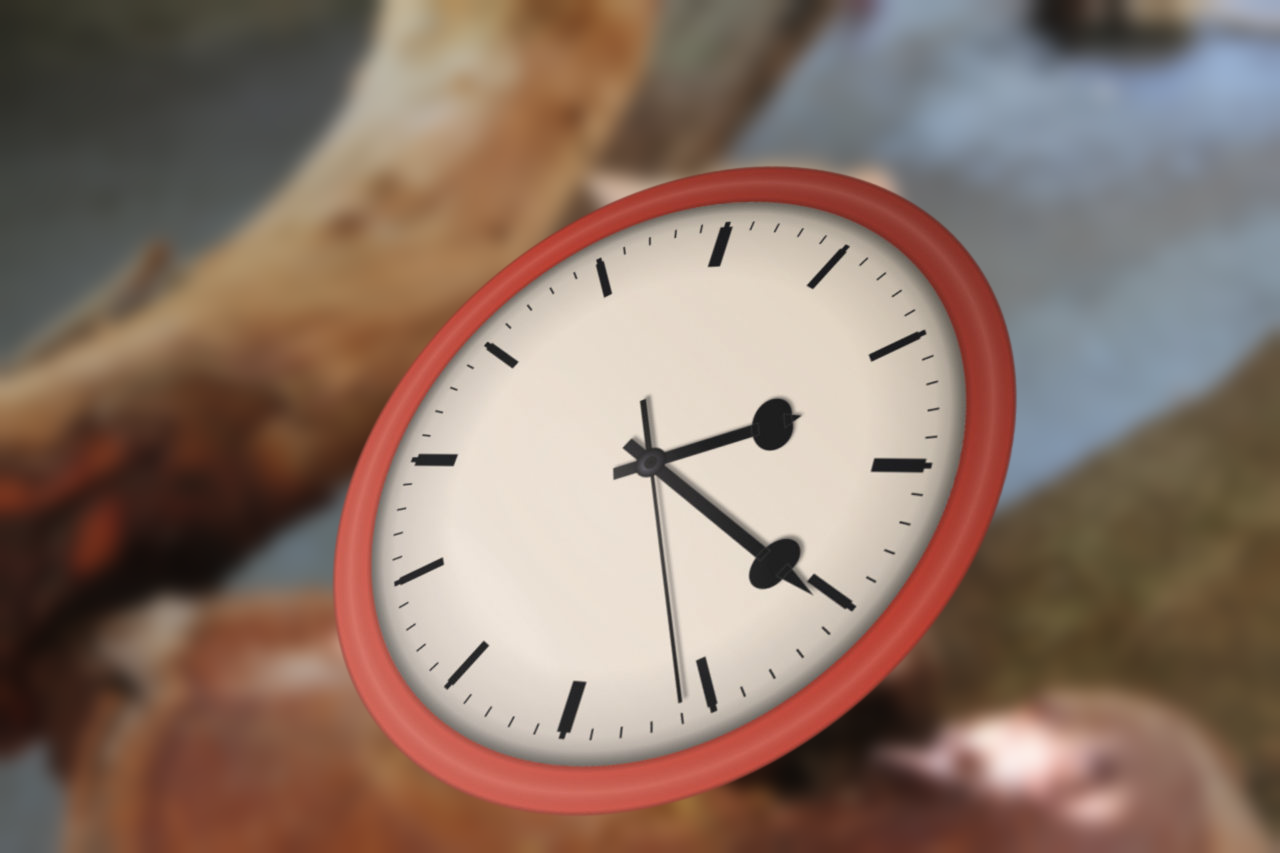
2:20:26
